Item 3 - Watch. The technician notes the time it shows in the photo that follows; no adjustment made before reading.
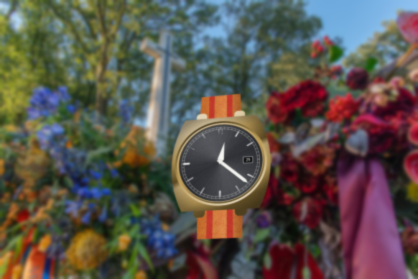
12:22
